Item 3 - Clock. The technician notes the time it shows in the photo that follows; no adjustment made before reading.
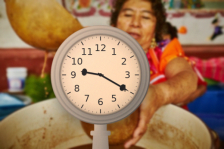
9:20
